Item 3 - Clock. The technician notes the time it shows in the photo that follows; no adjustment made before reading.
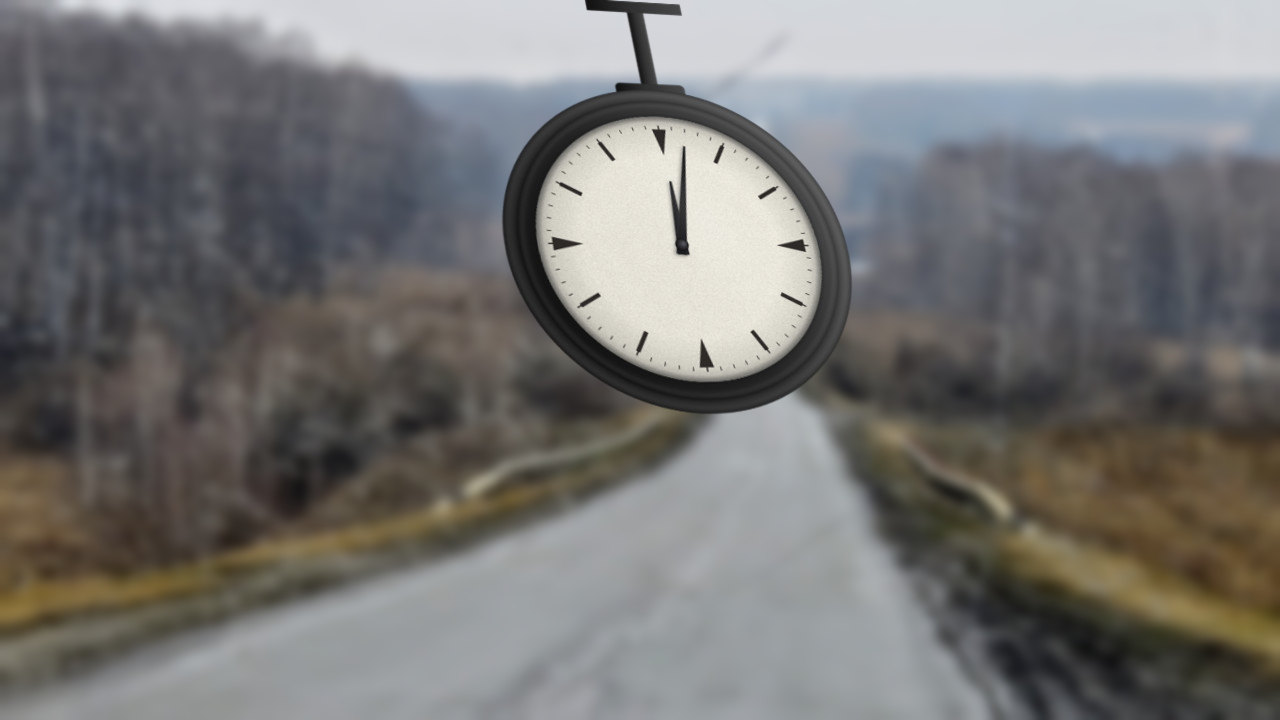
12:02
